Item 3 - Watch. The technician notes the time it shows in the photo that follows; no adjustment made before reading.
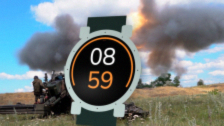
8:59
